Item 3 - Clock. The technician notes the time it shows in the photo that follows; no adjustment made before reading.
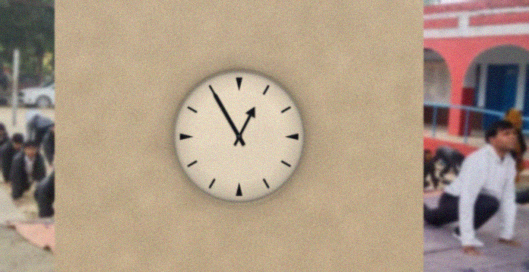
12:55
